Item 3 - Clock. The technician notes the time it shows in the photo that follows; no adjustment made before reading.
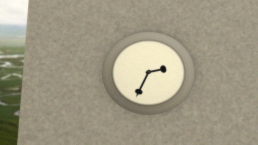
2:34
